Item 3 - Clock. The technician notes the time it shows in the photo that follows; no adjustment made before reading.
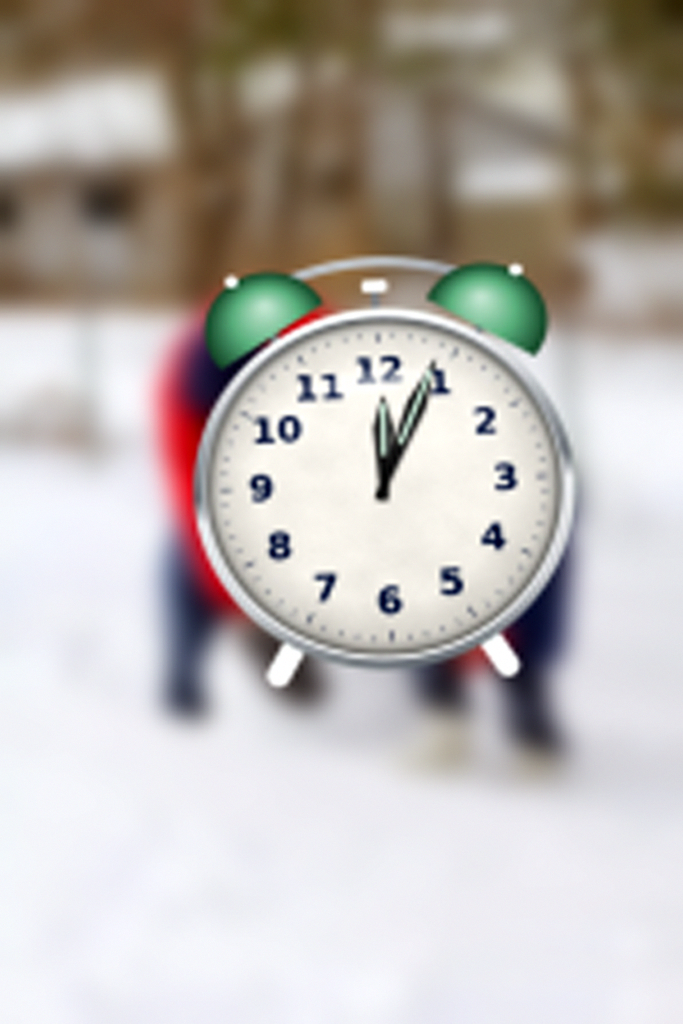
12:04
